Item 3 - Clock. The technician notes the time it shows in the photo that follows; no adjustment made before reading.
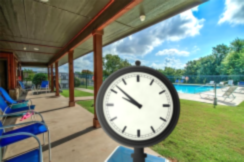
9:52
